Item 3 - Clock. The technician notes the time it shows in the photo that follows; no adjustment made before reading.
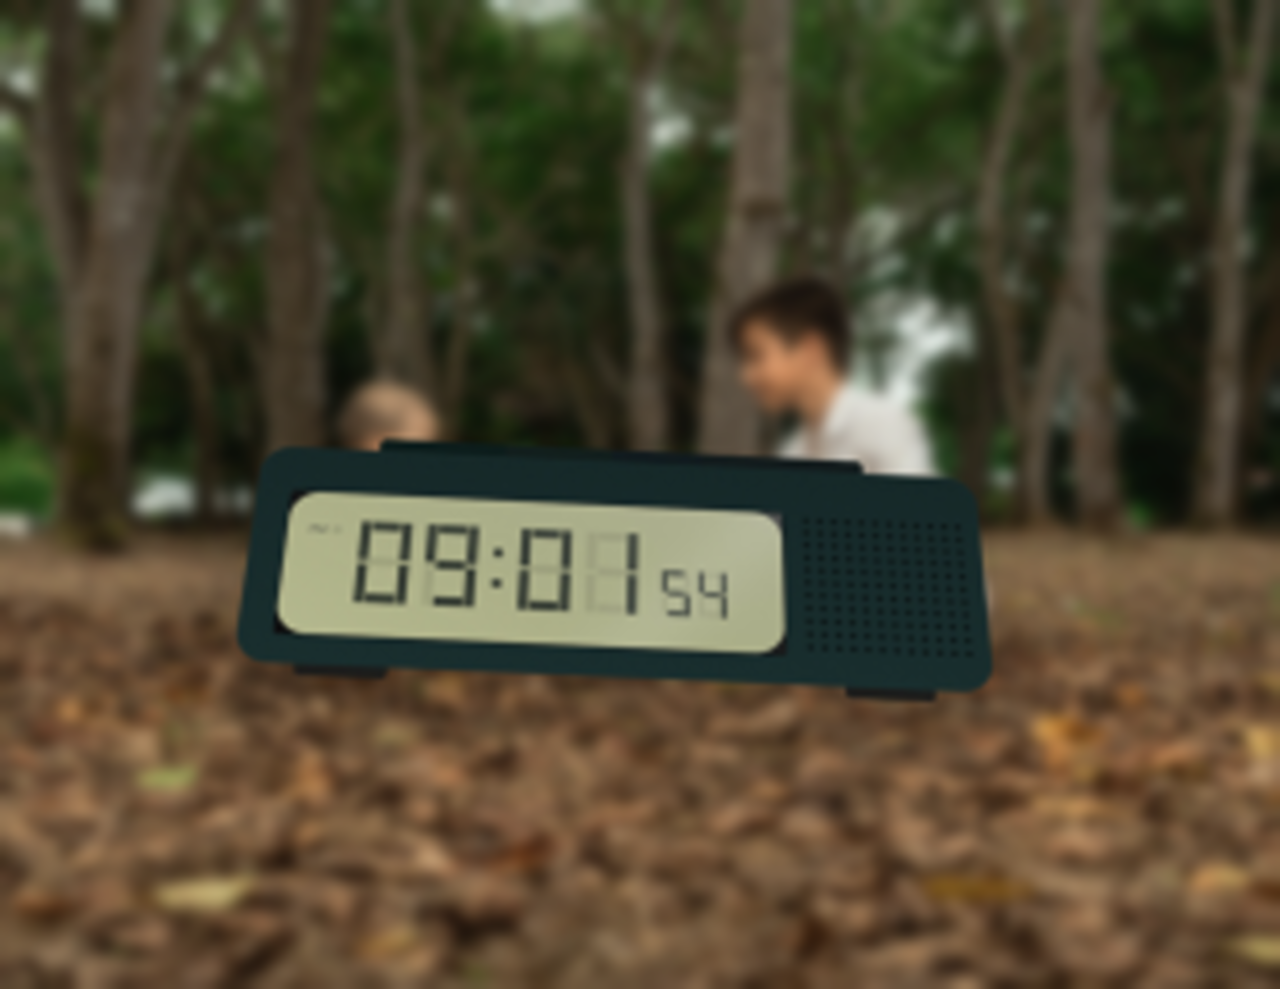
9:01:54
